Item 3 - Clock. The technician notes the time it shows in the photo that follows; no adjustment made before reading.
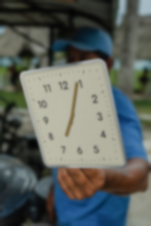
7:04
